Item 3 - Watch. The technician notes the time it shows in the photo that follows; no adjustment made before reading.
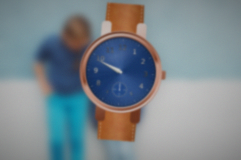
9:49
